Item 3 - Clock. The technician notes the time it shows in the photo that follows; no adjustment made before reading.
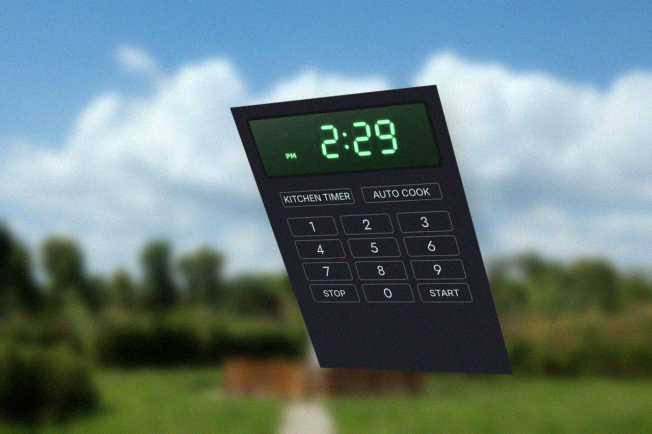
2:29
